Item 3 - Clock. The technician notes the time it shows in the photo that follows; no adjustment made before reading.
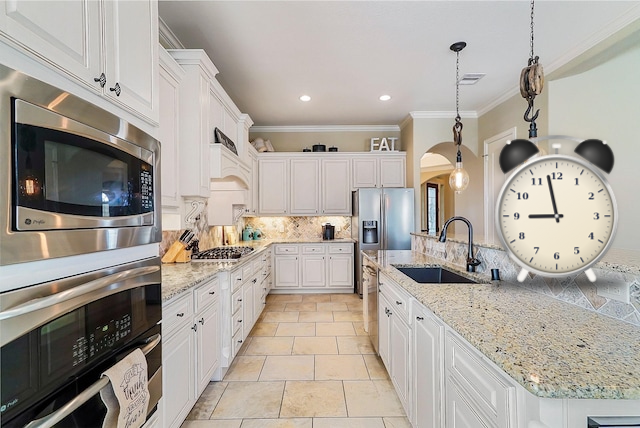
8:58
